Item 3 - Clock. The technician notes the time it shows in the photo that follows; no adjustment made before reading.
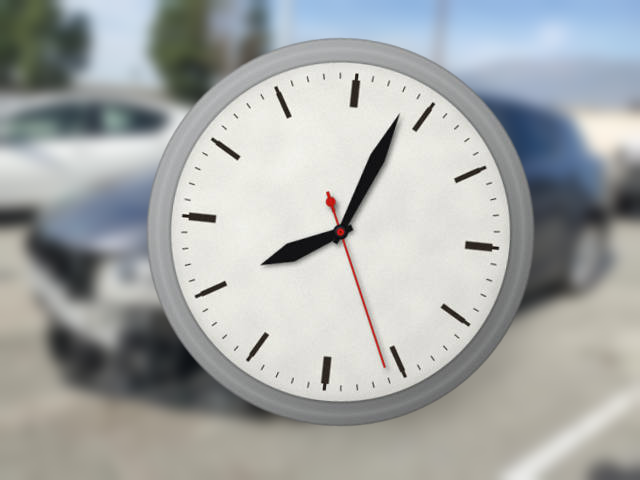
8:03:26
